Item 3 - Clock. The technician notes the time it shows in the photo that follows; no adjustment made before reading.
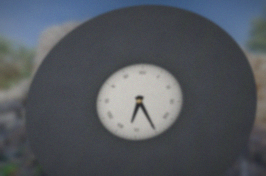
6:25
